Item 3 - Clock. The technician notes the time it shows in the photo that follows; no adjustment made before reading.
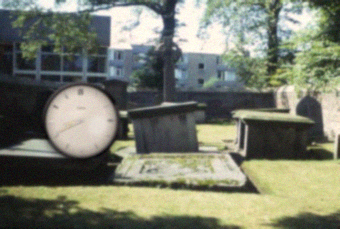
8:41
